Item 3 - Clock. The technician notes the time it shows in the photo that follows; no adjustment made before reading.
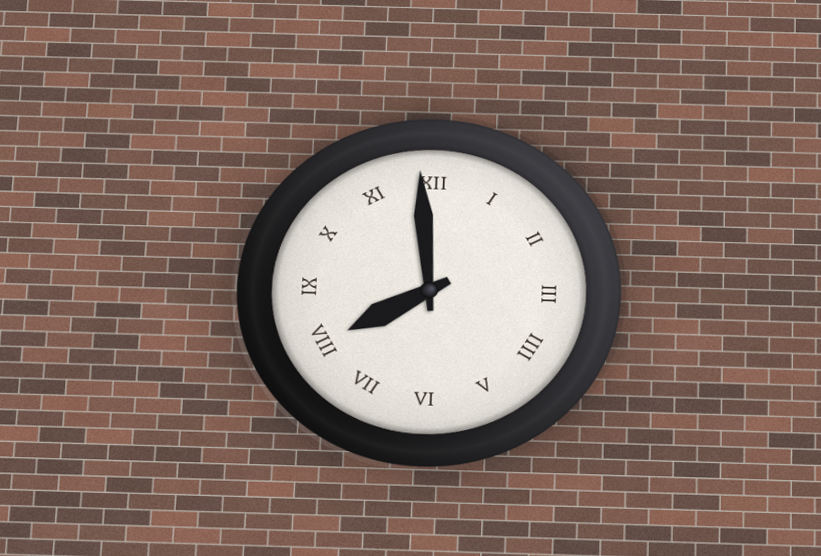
7:59
